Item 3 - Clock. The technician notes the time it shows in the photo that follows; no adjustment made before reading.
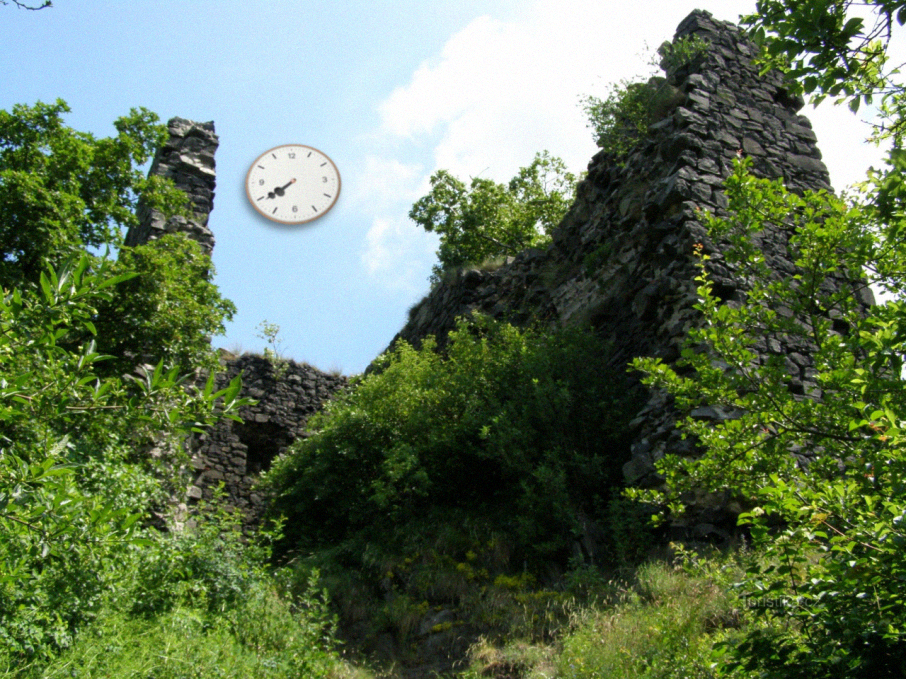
7:39
